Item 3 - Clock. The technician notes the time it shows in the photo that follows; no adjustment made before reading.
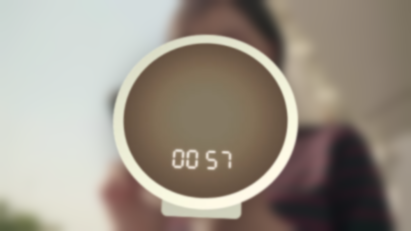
0:57
